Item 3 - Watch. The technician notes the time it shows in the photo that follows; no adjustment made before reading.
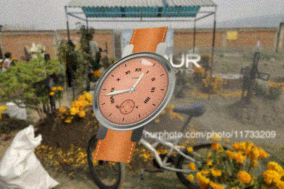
12:43
